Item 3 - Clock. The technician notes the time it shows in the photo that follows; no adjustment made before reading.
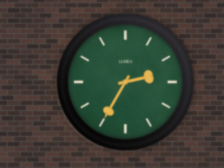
2:35
